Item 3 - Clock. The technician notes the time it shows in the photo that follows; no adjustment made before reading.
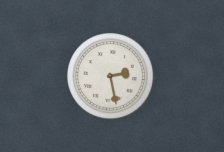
2:27
